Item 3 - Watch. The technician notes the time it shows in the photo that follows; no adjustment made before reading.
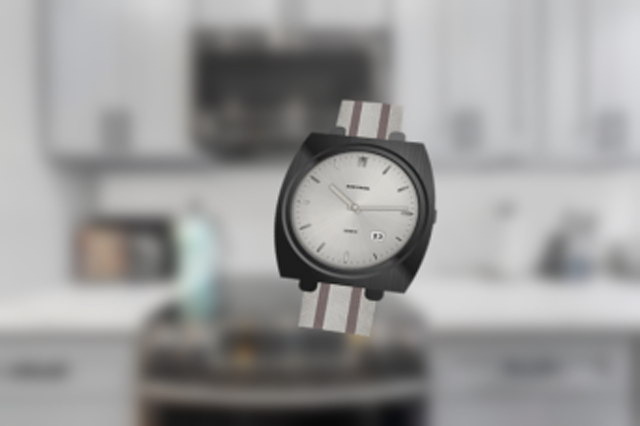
10:14
